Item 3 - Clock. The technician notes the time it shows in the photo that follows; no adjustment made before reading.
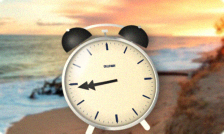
8:44
